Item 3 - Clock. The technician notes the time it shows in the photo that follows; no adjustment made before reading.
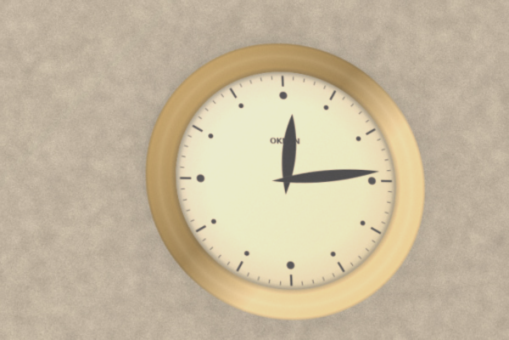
12:14
